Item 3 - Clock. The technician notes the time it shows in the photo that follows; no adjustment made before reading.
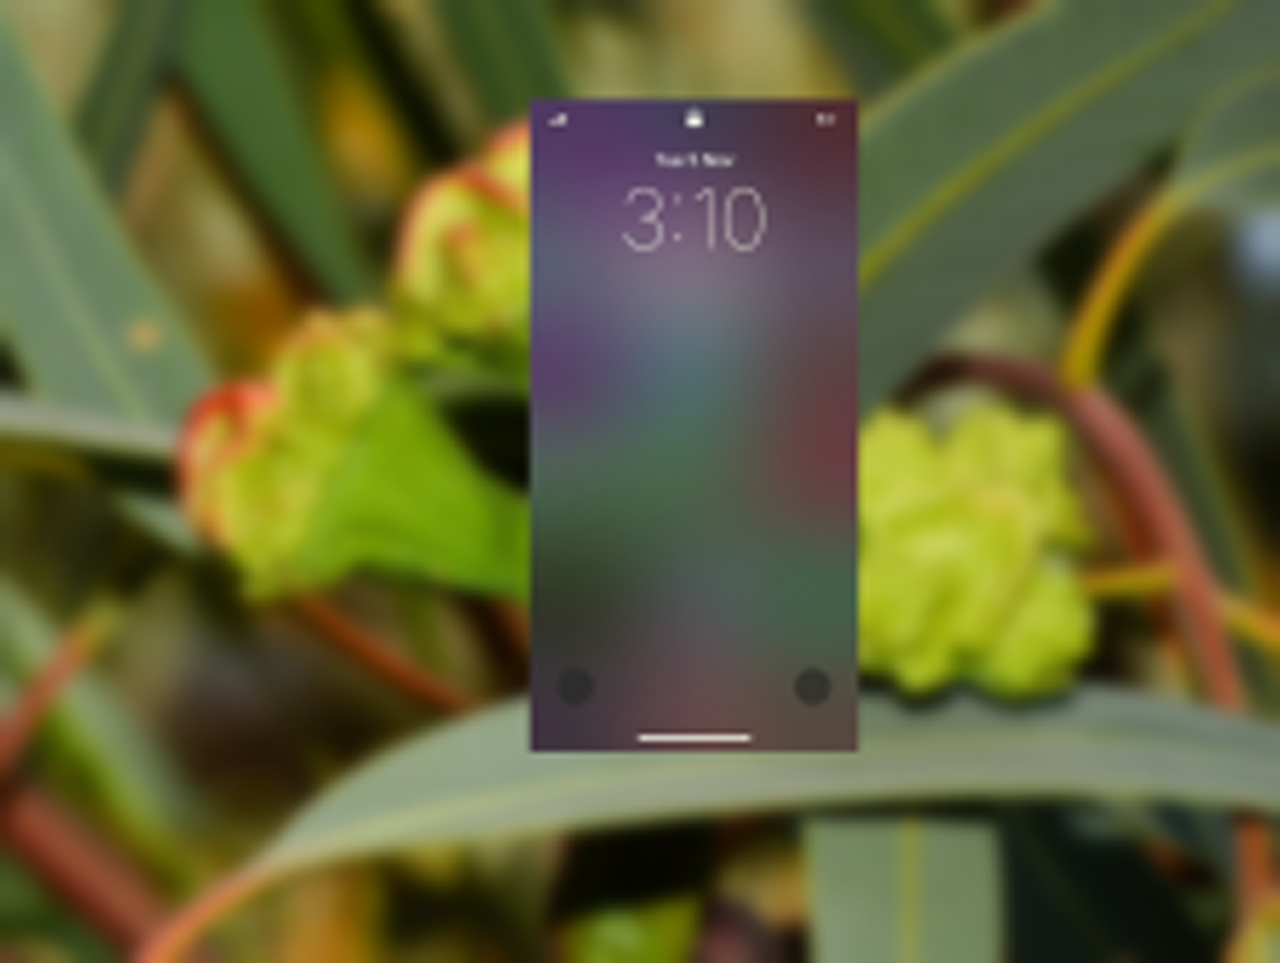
3:10
